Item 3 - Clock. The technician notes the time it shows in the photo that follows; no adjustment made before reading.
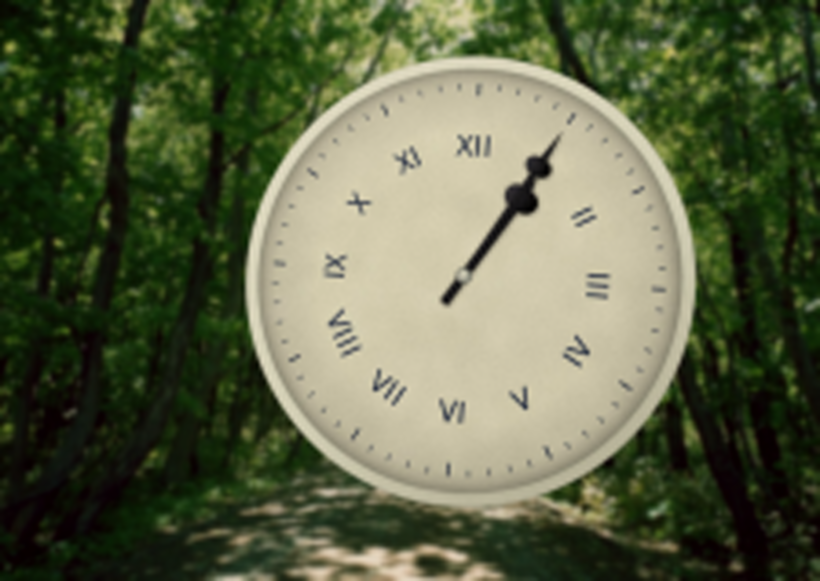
1:05
